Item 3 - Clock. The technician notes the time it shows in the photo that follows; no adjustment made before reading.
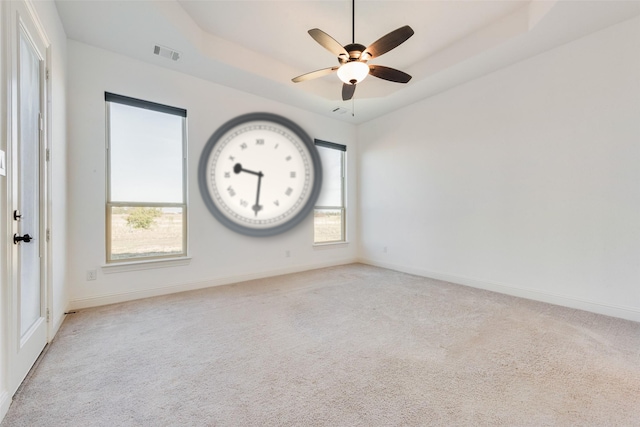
9:31
